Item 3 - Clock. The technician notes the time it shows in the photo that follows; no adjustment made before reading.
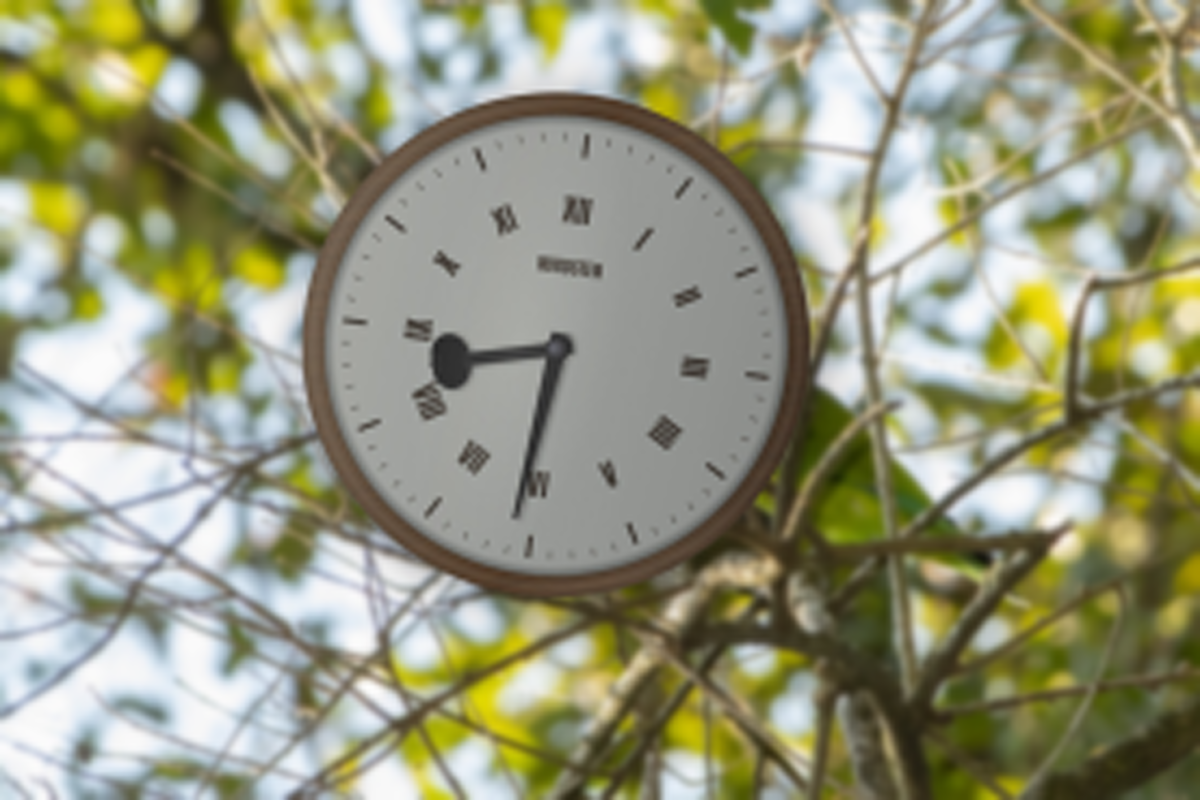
8:31
